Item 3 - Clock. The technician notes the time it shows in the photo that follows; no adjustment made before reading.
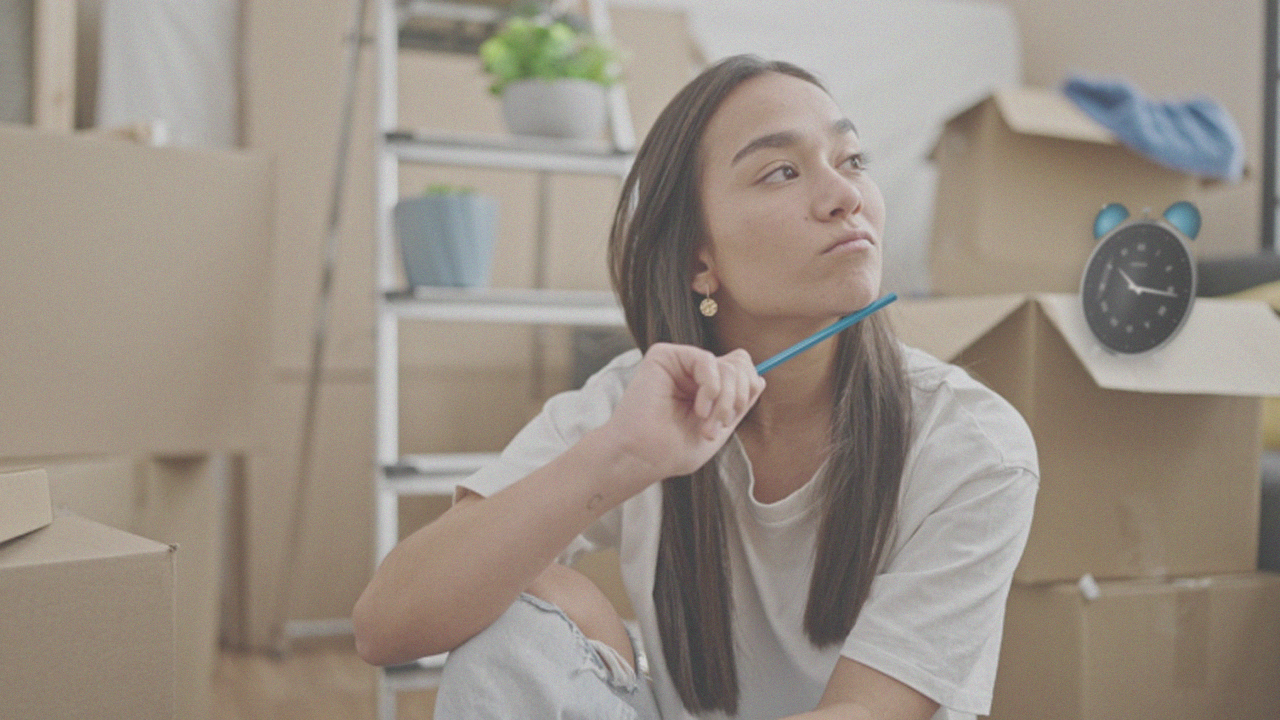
10:16
